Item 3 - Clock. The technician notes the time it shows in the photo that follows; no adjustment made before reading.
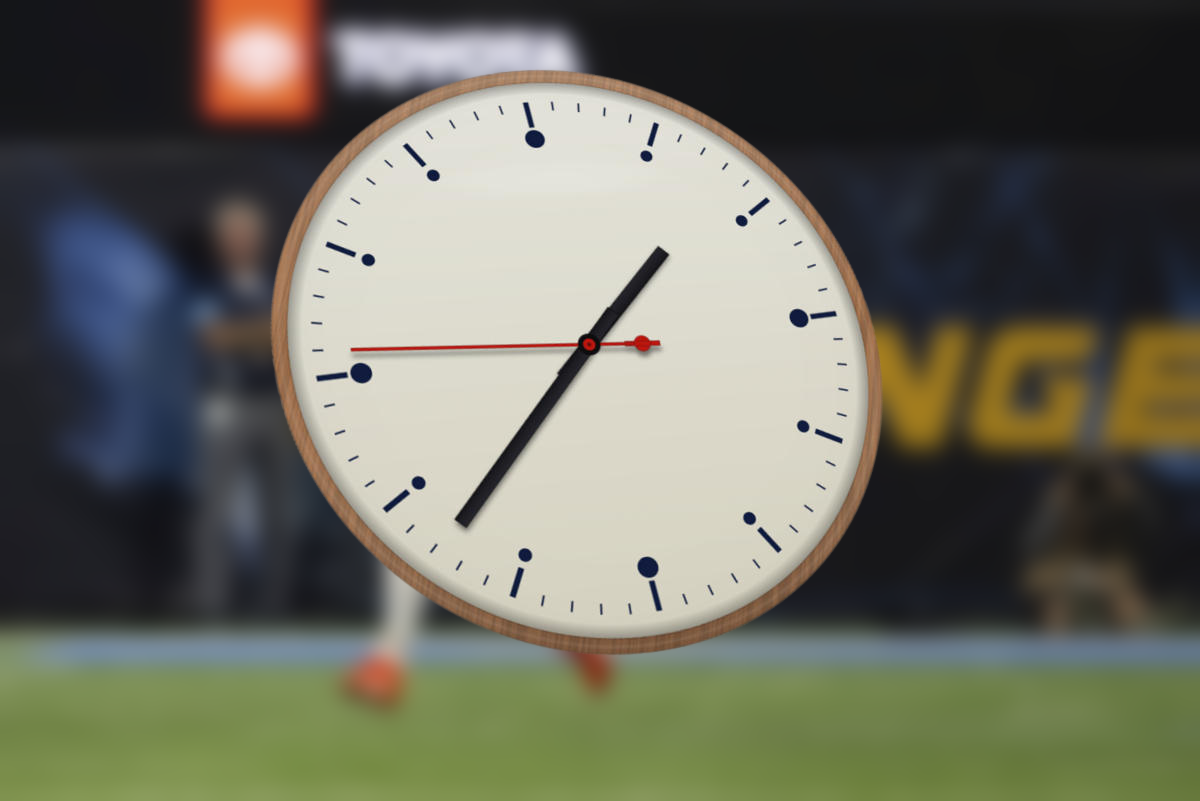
1:37:46
